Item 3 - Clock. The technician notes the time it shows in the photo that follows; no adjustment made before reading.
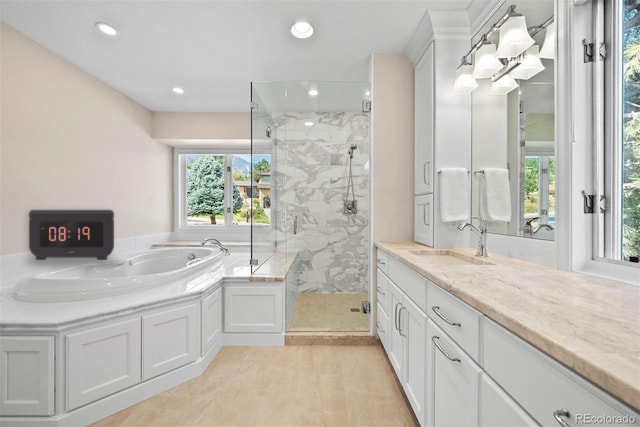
8:19
